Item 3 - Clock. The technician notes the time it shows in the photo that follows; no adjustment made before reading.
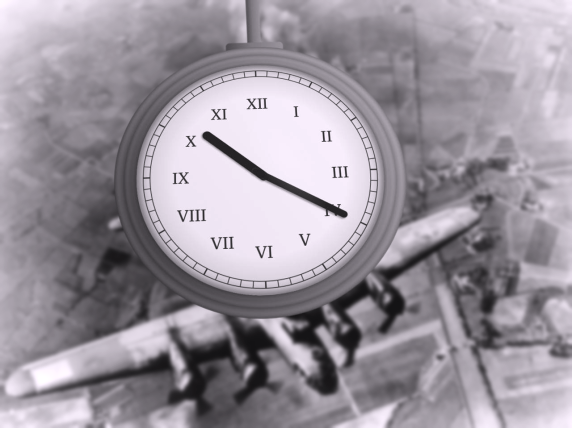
10:20
